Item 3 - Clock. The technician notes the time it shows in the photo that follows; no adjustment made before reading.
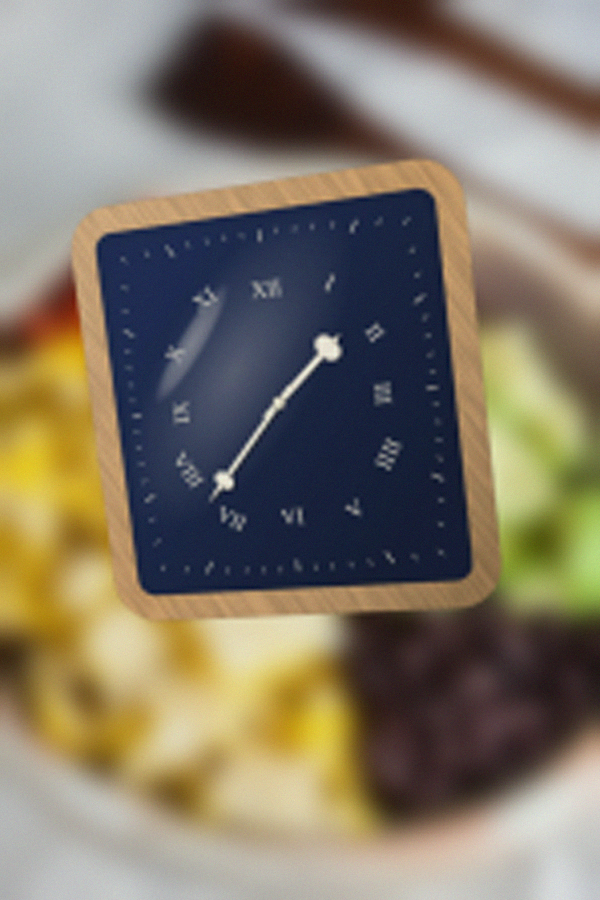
1:37
